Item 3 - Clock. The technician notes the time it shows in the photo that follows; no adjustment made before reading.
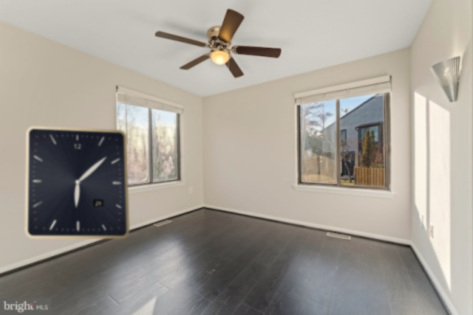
6:08
